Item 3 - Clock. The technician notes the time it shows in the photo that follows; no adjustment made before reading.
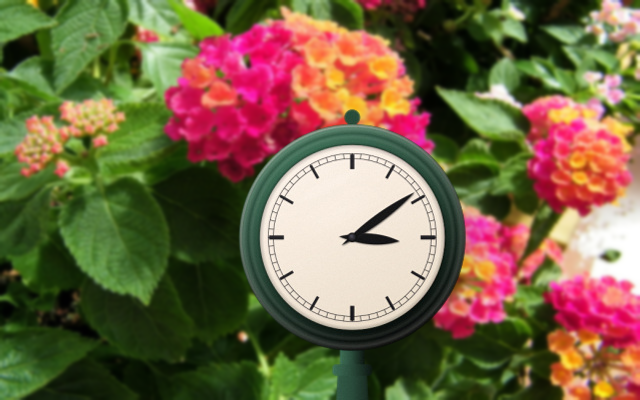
3:09
